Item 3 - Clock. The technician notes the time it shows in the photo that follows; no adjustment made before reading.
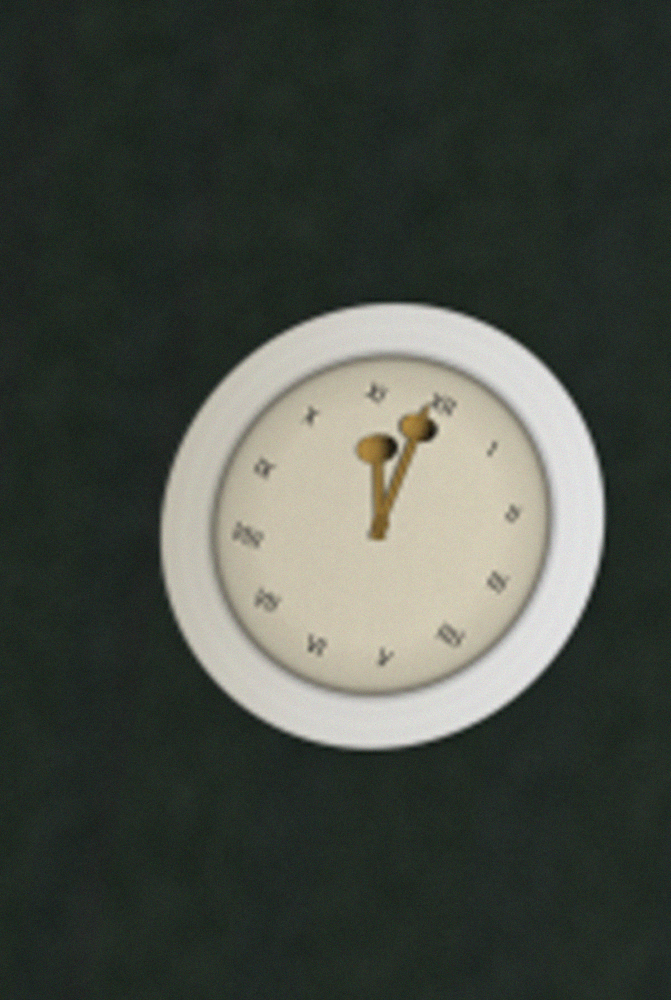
10:59
